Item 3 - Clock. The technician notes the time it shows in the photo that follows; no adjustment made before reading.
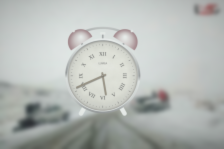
5:41
